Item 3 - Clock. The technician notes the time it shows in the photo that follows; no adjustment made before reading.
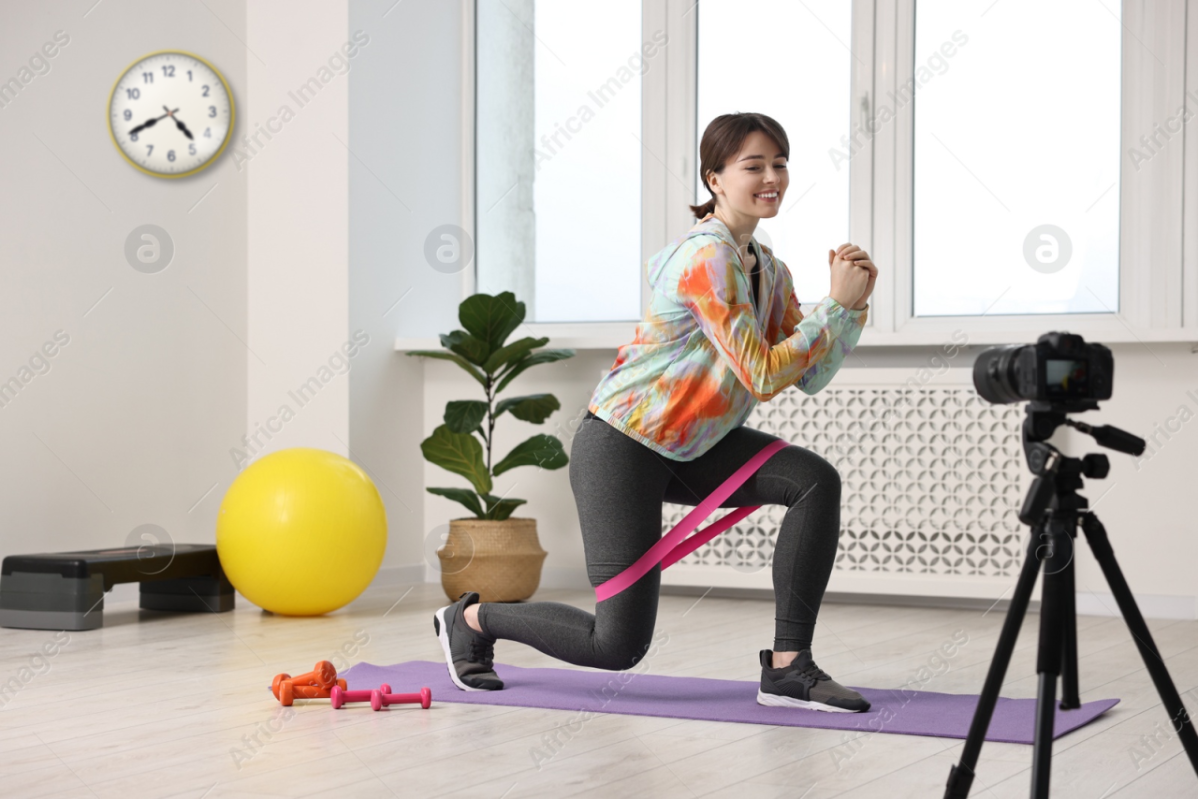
4:41
